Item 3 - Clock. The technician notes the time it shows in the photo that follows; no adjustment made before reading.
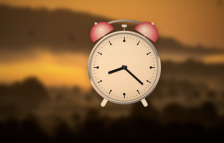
8:22
